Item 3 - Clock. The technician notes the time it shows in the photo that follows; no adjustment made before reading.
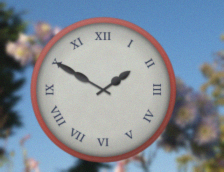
1:50
